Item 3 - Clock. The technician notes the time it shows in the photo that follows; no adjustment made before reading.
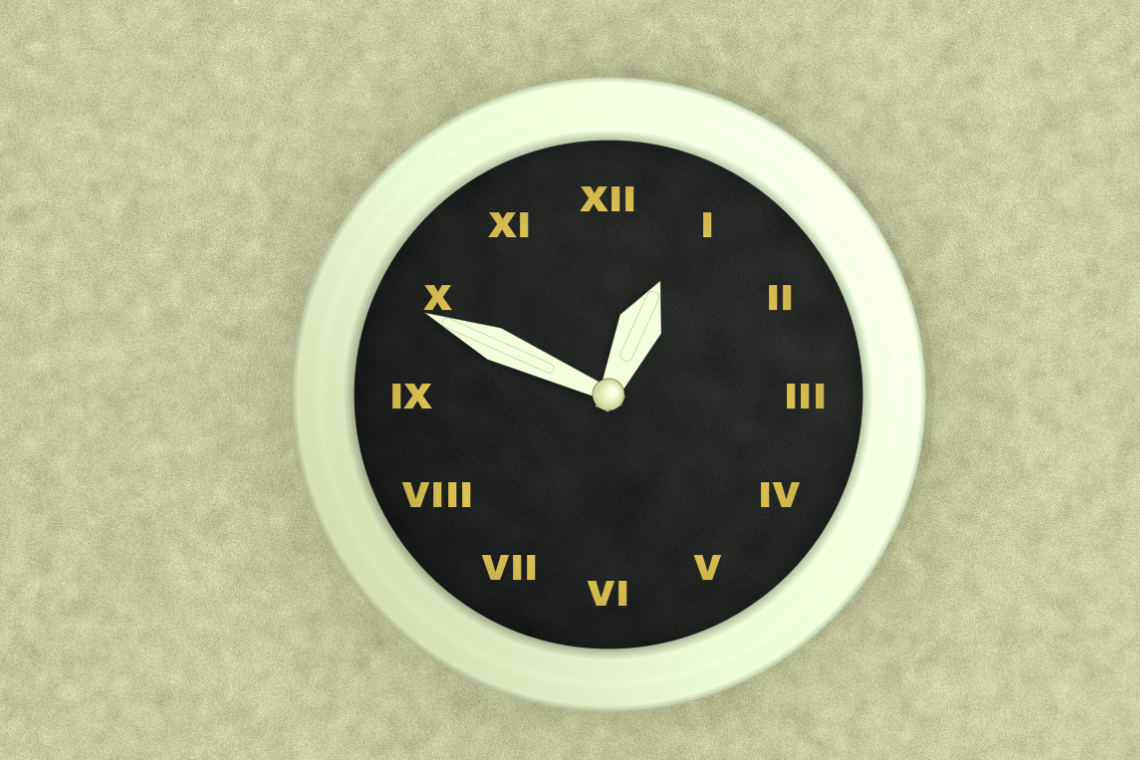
12:49
